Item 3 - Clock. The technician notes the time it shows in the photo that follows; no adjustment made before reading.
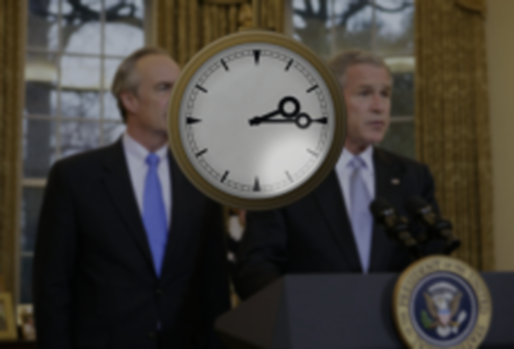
2:15
